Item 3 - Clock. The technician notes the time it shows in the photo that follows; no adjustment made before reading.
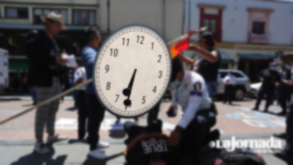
6:31
